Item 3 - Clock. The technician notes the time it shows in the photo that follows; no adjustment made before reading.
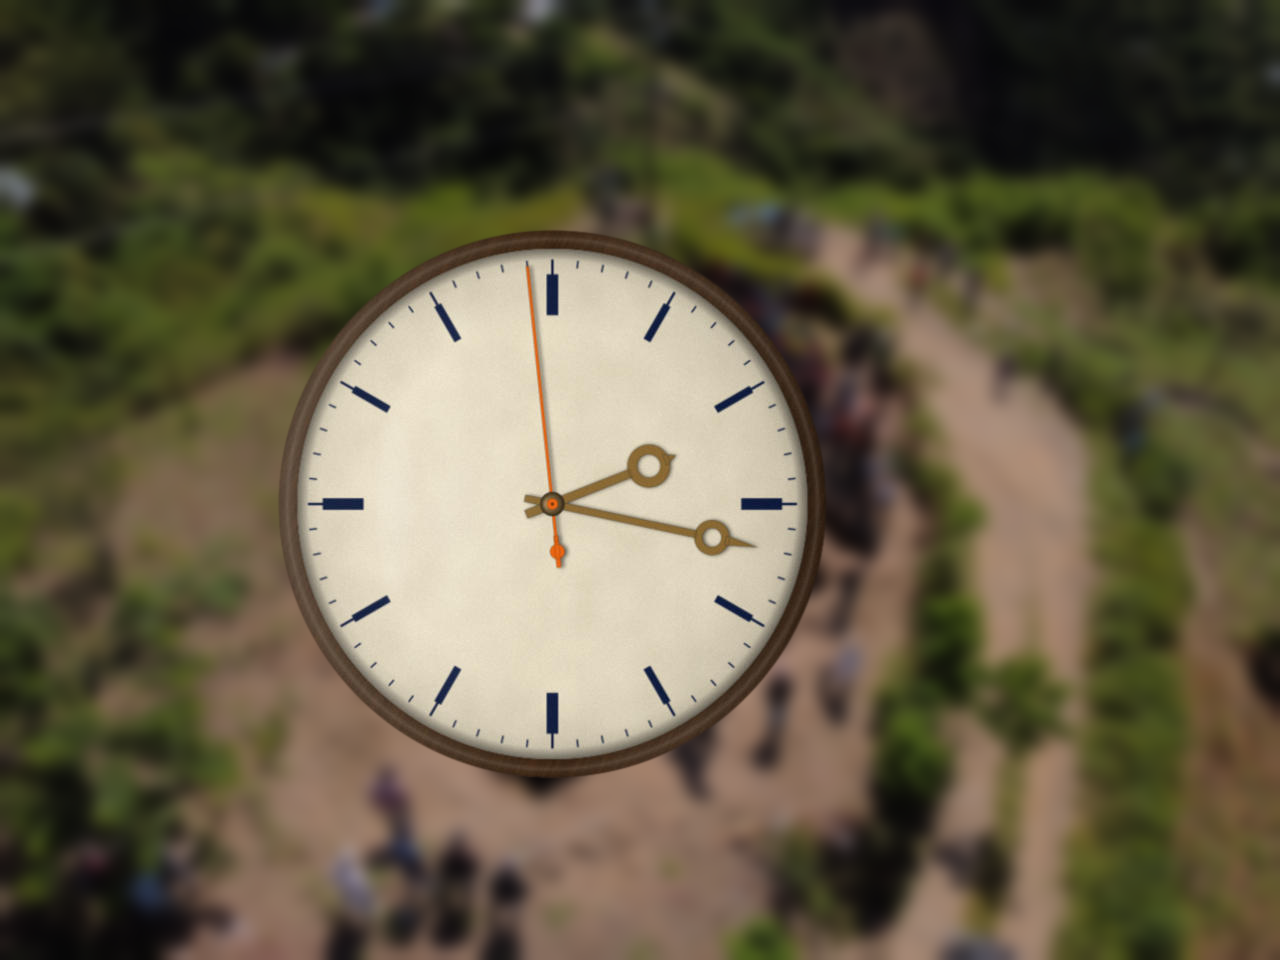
2:16:59
